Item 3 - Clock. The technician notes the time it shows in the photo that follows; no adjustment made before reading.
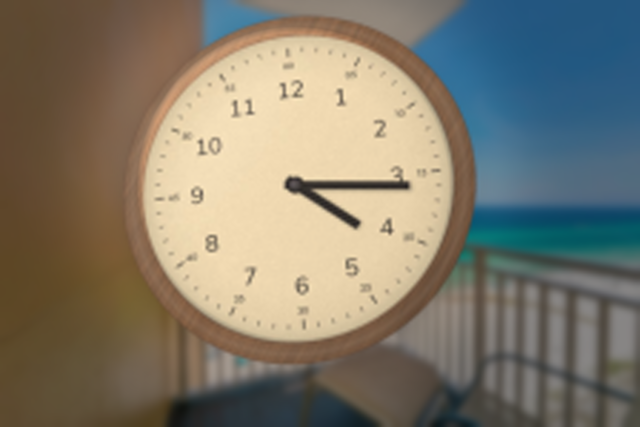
4:16
